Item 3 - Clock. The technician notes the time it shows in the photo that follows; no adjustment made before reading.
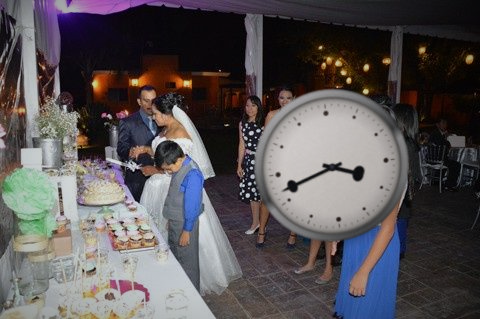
3:42
